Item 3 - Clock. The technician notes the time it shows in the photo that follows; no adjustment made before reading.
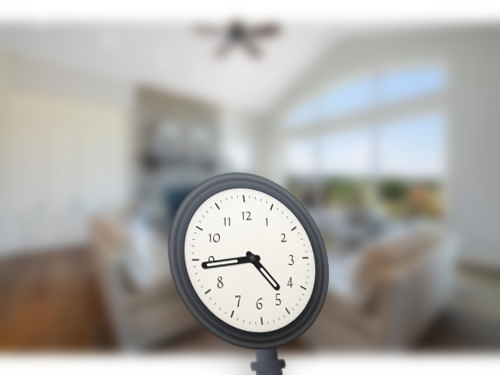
4:44
